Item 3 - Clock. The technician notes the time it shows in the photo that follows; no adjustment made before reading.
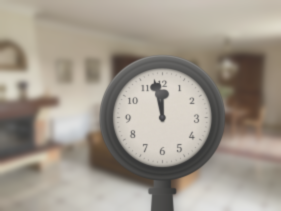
11:58
